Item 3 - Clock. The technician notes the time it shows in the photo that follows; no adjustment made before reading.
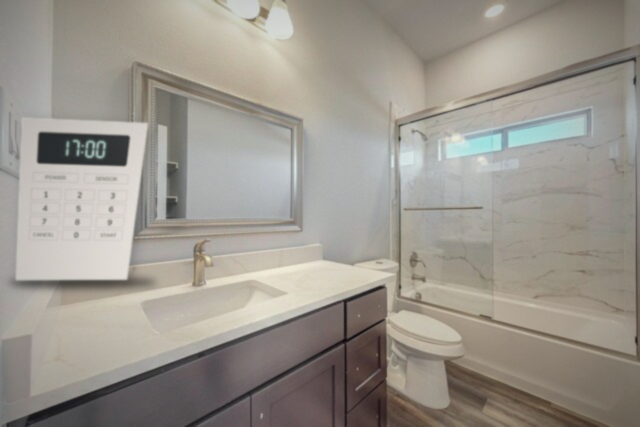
17:00
